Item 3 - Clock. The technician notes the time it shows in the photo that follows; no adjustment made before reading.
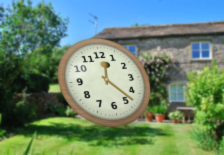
12:23
